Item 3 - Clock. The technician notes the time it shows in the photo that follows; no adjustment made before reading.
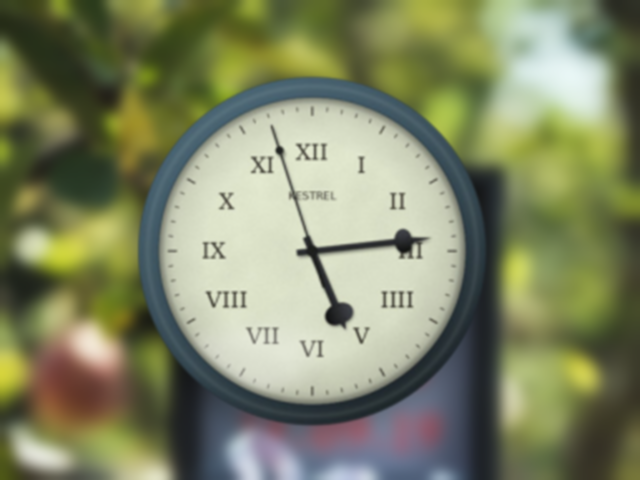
5:13:57
